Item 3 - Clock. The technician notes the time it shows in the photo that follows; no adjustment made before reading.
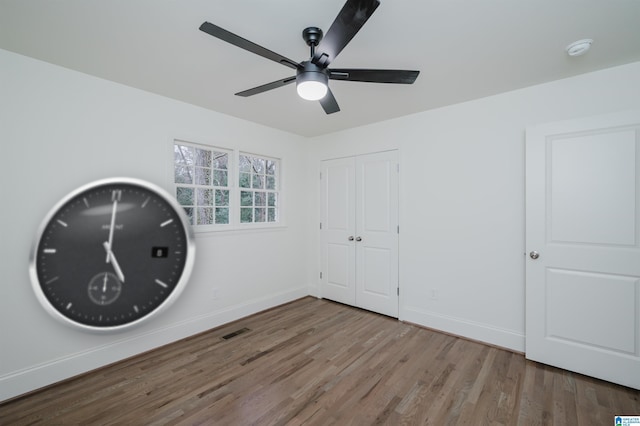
5:00
